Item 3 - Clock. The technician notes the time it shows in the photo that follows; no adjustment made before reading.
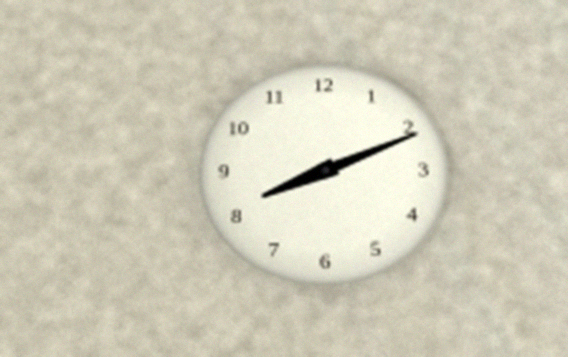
8:11
